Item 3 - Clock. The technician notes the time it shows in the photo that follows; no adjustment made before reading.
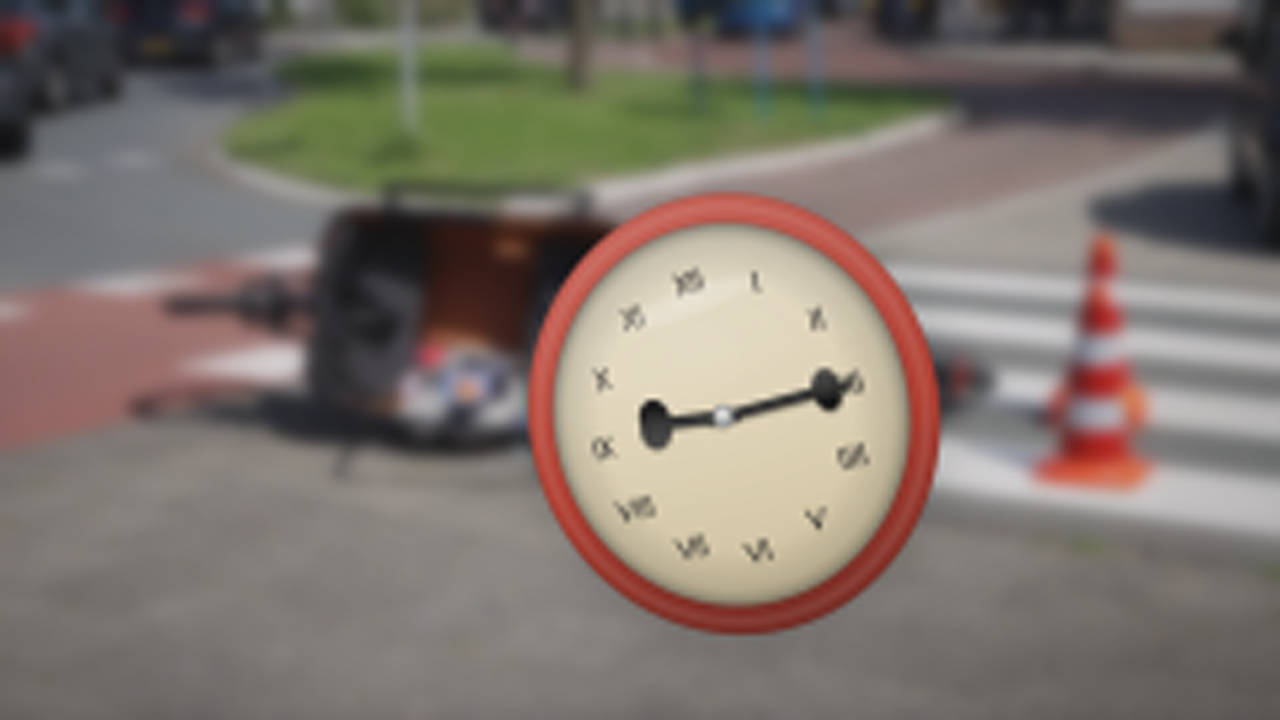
9:15
